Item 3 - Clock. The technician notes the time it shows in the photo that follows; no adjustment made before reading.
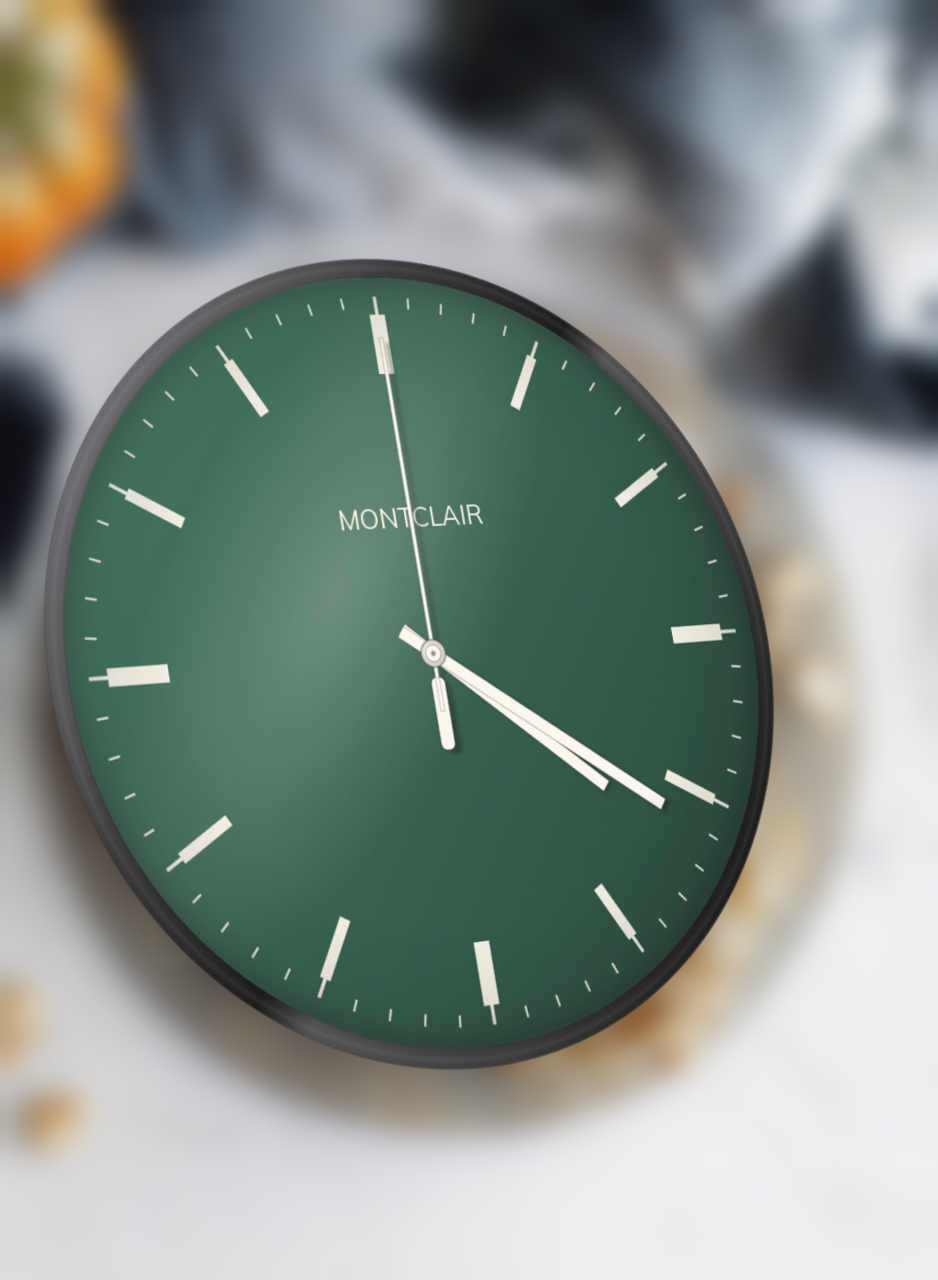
4:21:00
